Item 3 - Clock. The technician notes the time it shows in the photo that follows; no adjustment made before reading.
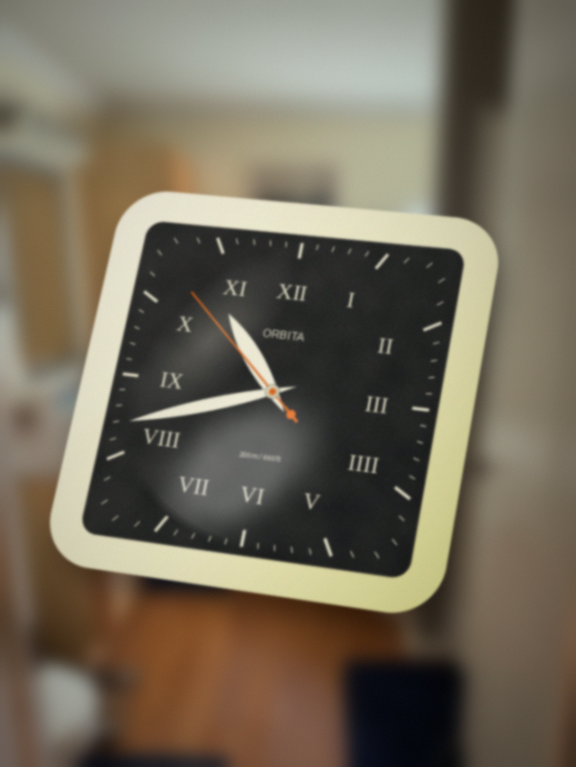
10:41:52
